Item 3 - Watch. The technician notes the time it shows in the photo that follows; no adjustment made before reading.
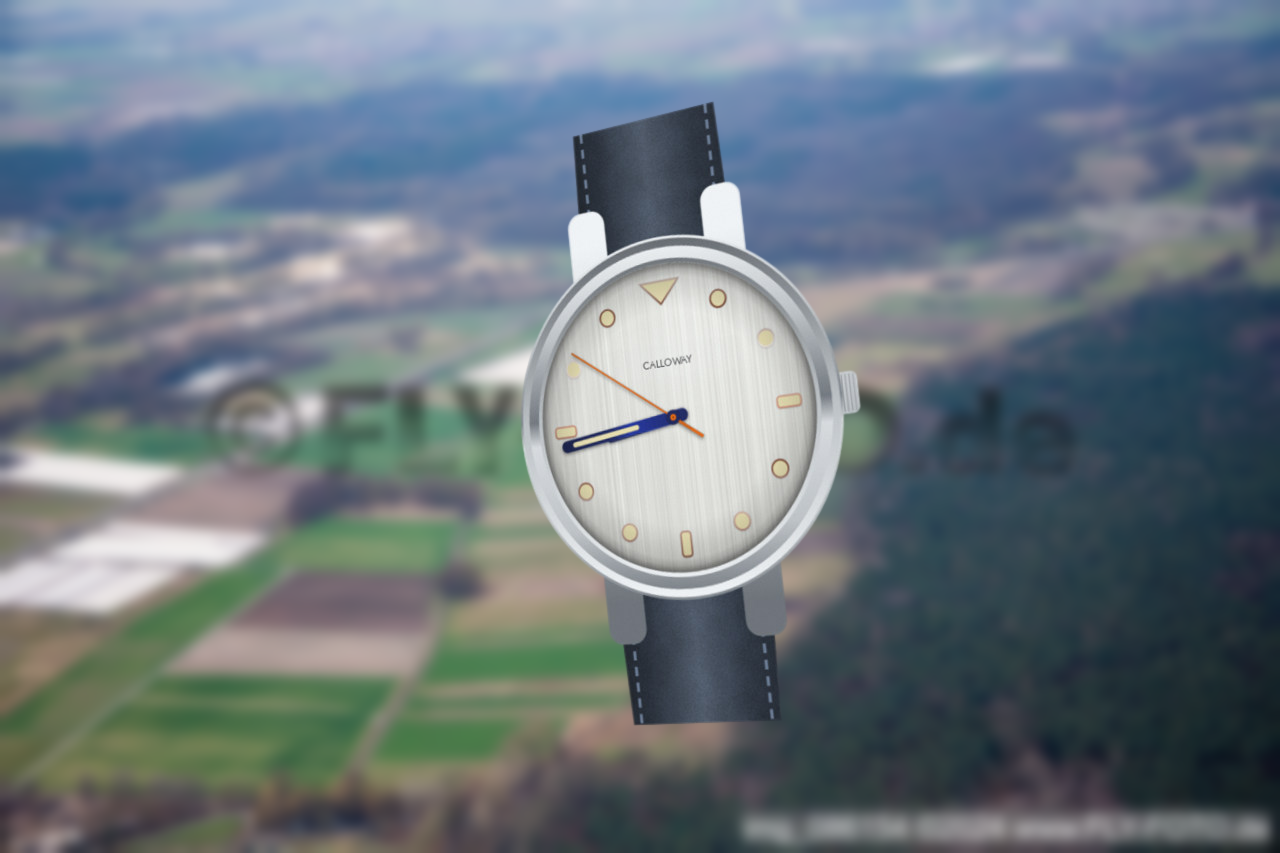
8:43:51
